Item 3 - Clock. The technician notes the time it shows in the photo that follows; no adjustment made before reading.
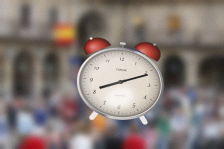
8:11
